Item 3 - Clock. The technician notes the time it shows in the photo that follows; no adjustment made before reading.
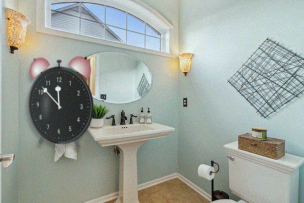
11:52
